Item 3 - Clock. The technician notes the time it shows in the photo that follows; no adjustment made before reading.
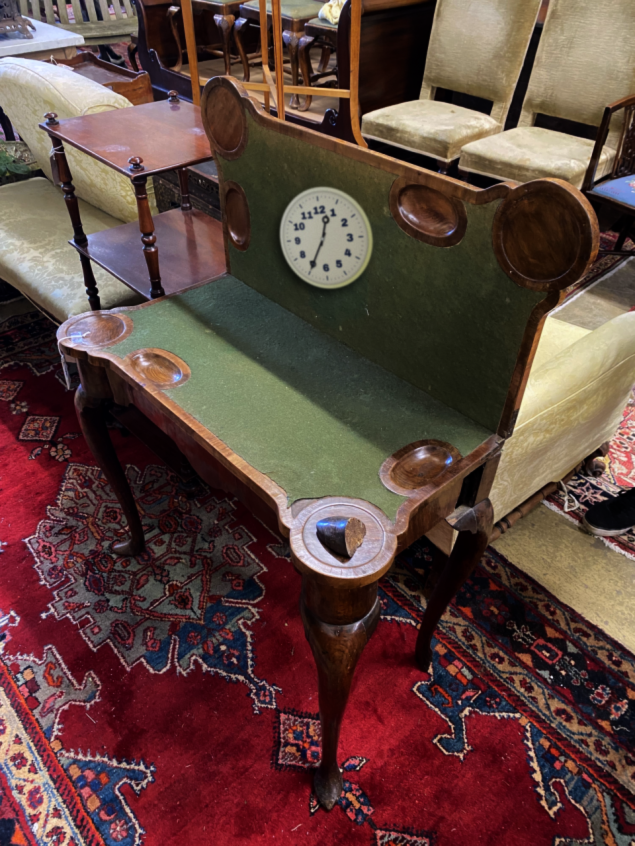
12:35
